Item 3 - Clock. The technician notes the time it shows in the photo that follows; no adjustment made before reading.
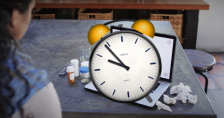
9:54
